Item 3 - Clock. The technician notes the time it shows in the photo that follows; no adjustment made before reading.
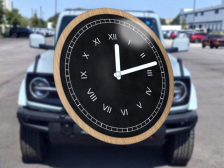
12:13
